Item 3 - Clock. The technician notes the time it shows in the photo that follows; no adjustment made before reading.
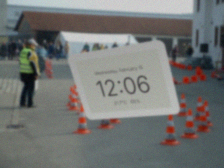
12:06
